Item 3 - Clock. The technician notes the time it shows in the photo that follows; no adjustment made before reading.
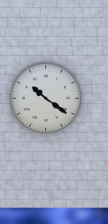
10:21
